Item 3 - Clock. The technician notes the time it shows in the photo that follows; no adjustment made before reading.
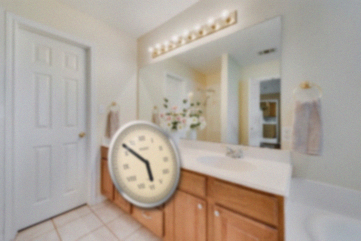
5:52
